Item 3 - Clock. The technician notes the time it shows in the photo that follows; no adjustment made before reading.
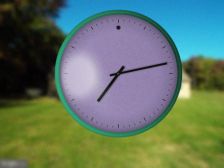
7:13
